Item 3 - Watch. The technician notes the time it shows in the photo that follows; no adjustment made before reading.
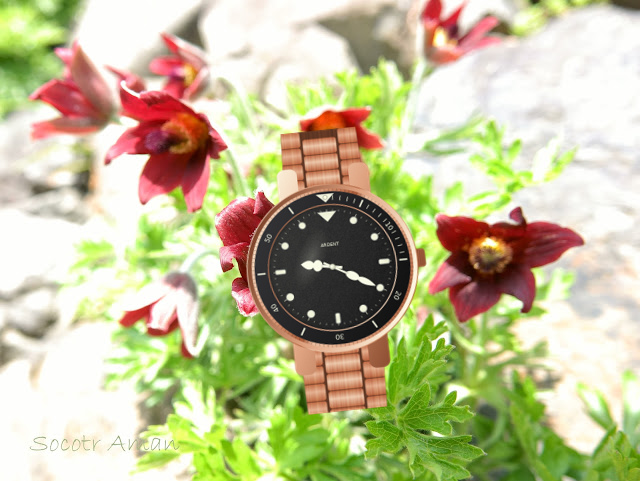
9:20
